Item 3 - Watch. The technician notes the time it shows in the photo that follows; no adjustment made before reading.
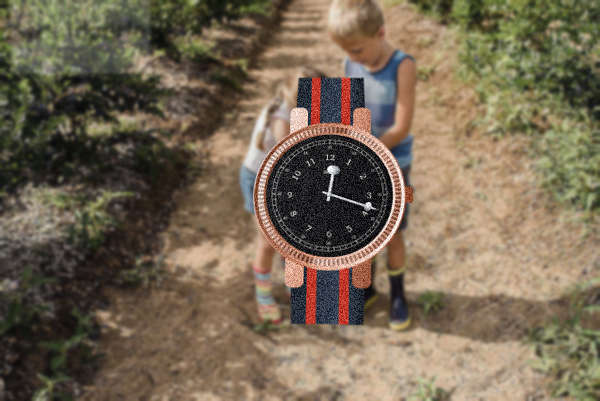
12:18
